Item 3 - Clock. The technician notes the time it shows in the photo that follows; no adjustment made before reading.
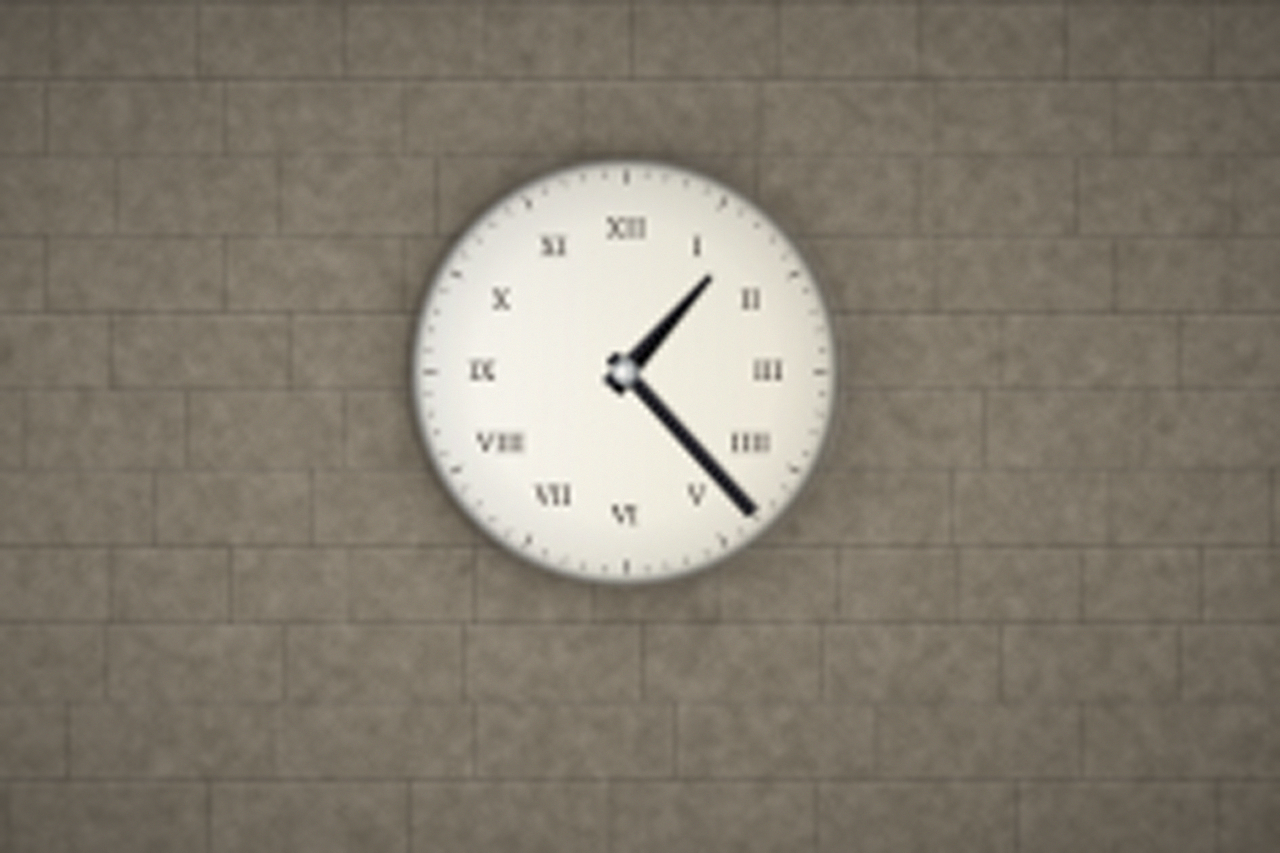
1:23
